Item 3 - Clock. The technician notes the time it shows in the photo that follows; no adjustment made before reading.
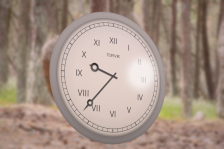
9:37
